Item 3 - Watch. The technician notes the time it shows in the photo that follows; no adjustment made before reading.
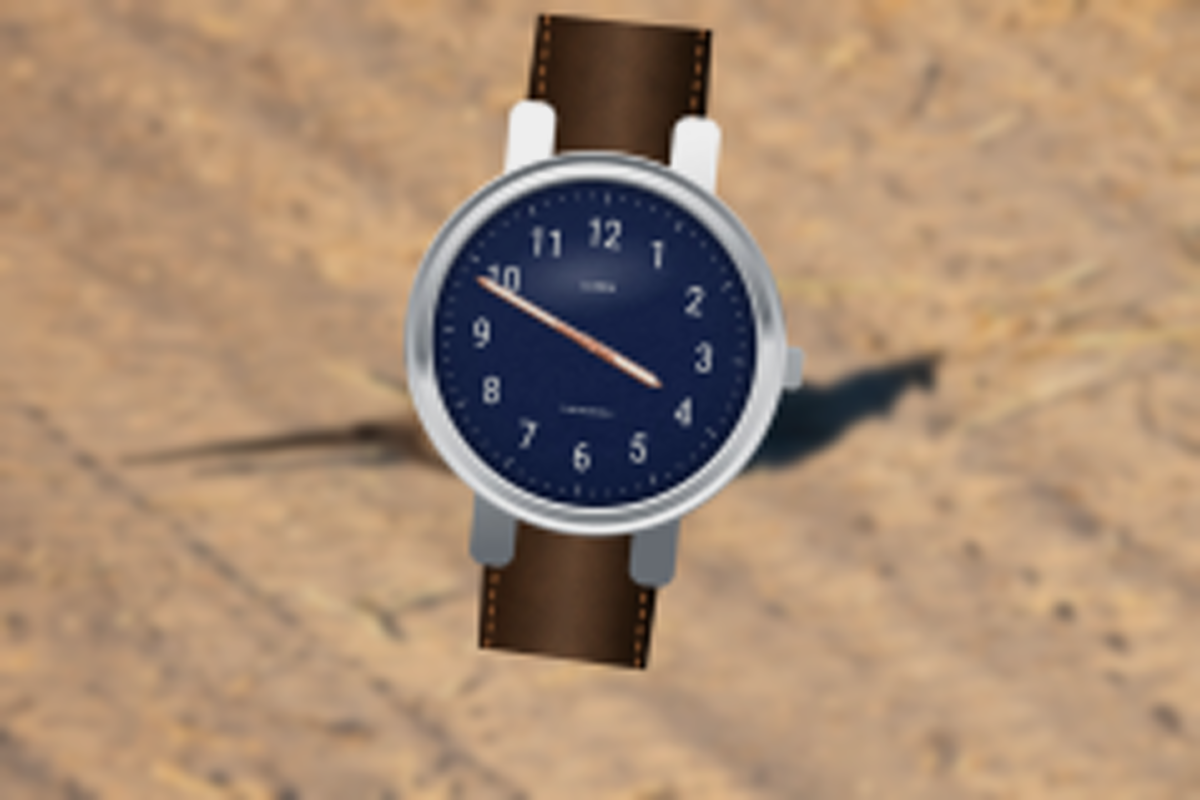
3:49
